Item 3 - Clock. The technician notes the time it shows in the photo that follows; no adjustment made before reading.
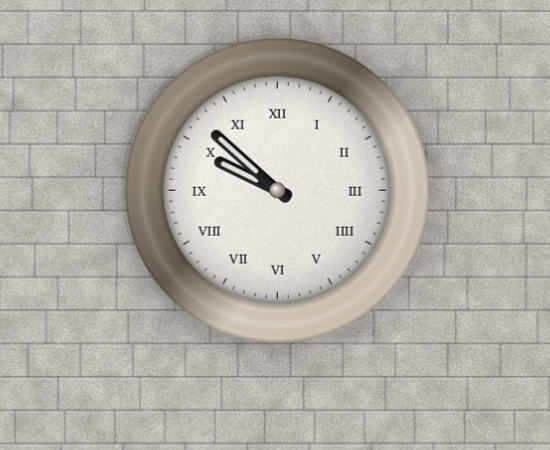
9:52
